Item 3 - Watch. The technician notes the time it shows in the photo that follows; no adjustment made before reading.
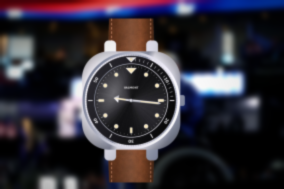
9:16
